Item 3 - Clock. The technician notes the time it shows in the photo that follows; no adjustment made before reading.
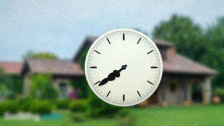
7:39
